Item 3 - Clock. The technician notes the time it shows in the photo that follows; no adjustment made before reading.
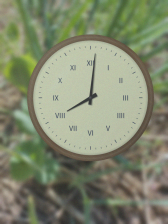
8:01
